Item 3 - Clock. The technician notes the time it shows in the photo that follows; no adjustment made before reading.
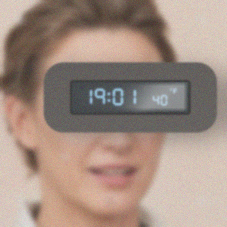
19:01
